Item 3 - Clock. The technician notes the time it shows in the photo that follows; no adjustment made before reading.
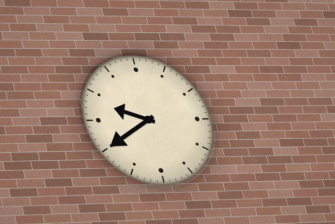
9:40
